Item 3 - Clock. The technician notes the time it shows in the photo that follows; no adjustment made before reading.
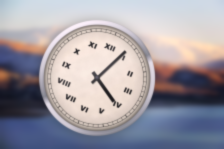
4:04
